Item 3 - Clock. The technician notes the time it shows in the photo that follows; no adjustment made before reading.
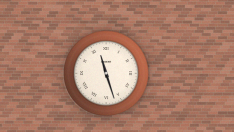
11:27
